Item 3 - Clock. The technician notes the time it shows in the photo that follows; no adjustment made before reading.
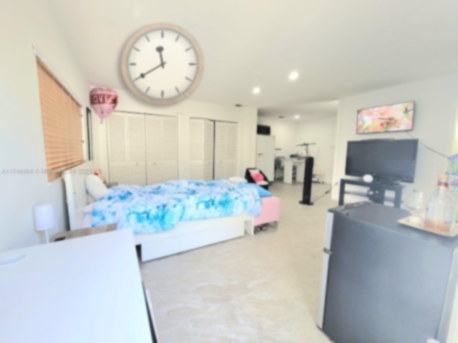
11:40
